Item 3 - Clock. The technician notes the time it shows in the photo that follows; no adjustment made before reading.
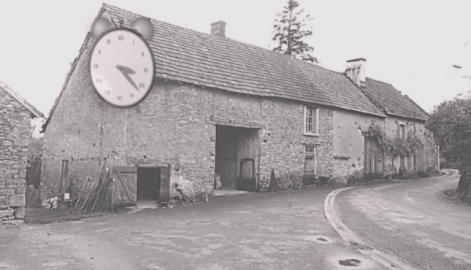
3:22
